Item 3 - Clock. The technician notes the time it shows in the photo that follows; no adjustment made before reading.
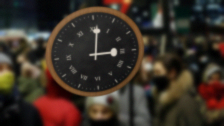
3:01
